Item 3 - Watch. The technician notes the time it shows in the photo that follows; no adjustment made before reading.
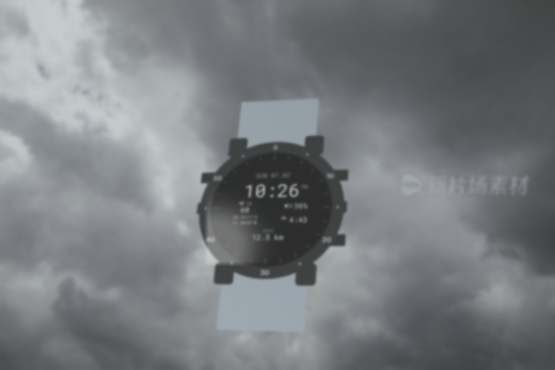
10:26
